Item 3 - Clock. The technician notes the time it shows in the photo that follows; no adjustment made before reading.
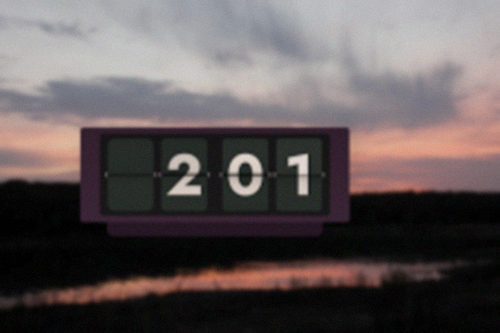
2:01
